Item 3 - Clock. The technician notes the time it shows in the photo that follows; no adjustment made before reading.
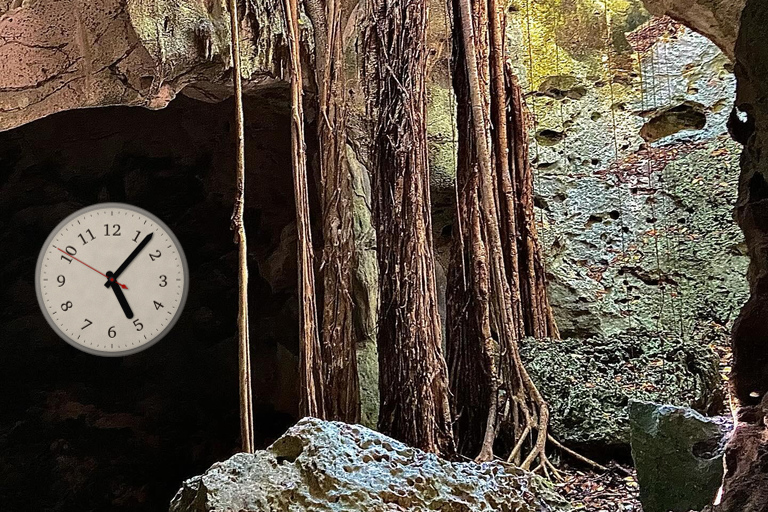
5:06:50
